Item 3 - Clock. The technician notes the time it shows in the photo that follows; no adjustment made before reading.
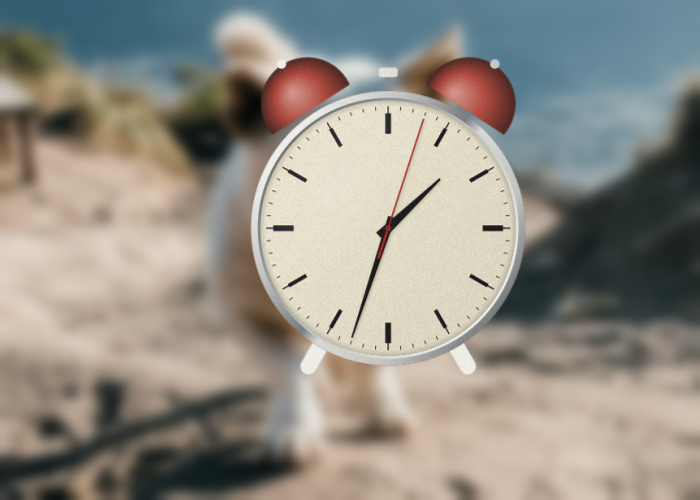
1:33:03
